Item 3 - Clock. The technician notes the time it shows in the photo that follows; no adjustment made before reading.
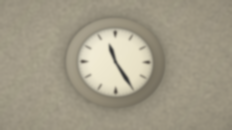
11:25
